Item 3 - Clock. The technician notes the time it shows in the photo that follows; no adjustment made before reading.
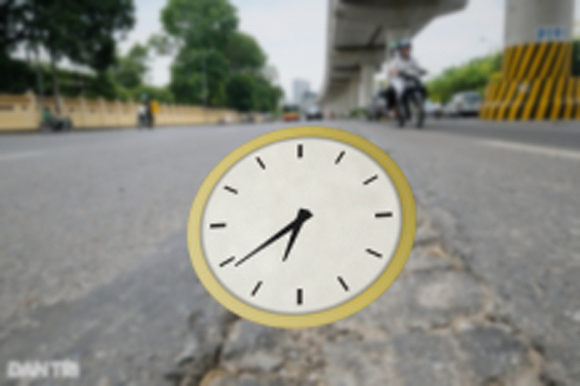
6:39
